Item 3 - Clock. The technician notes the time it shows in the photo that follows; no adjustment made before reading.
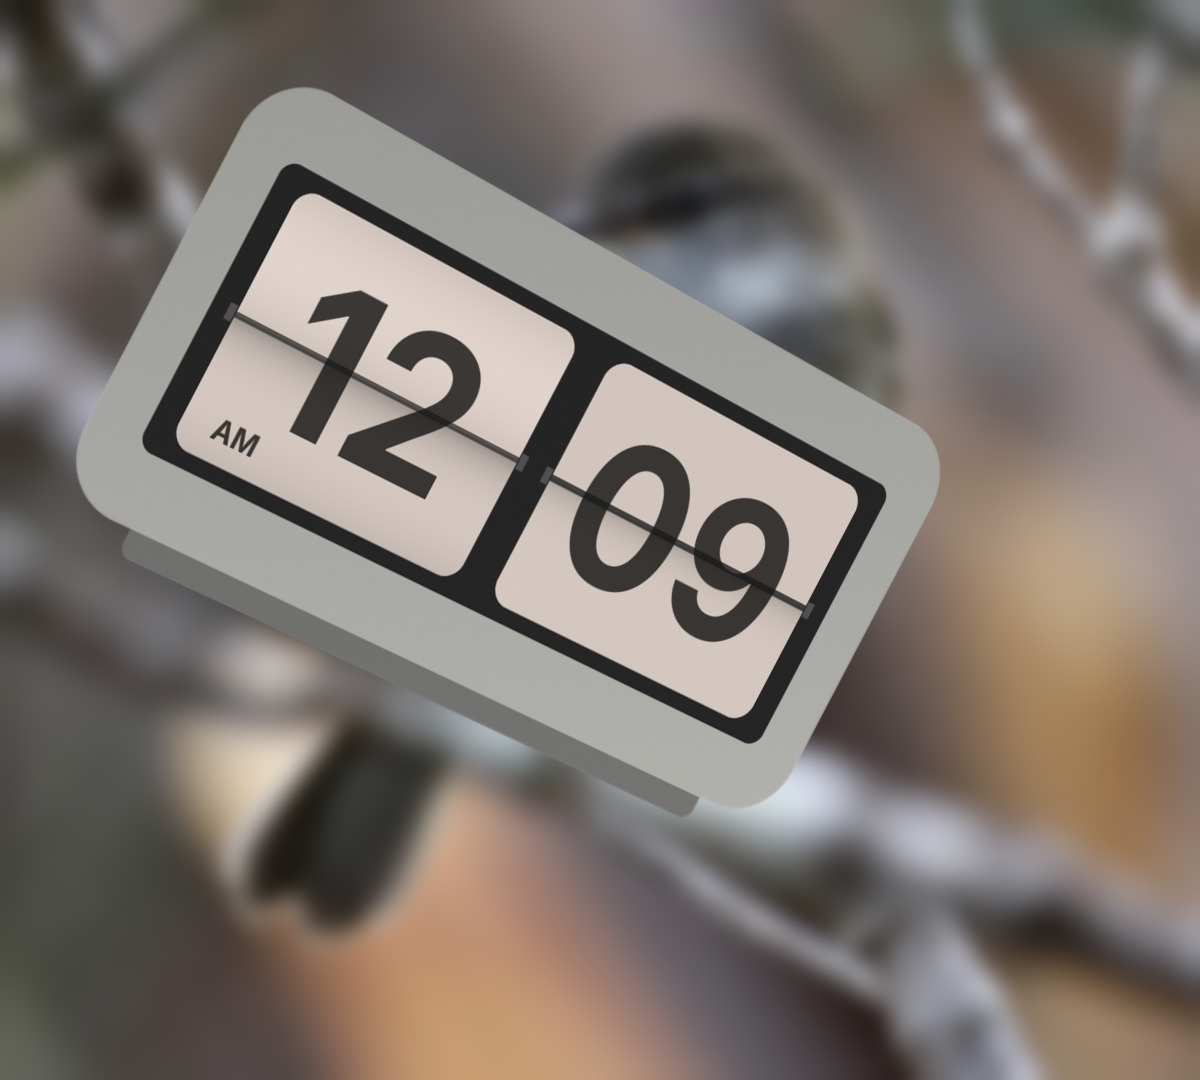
12:09
